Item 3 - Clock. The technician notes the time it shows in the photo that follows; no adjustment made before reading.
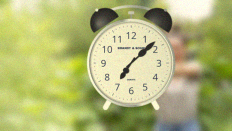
7:08
